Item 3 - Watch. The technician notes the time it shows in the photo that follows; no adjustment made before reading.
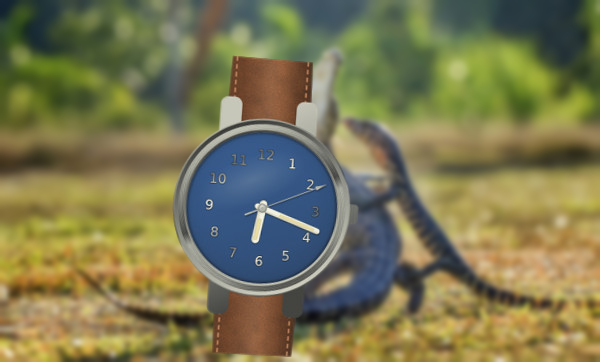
6:18:11
